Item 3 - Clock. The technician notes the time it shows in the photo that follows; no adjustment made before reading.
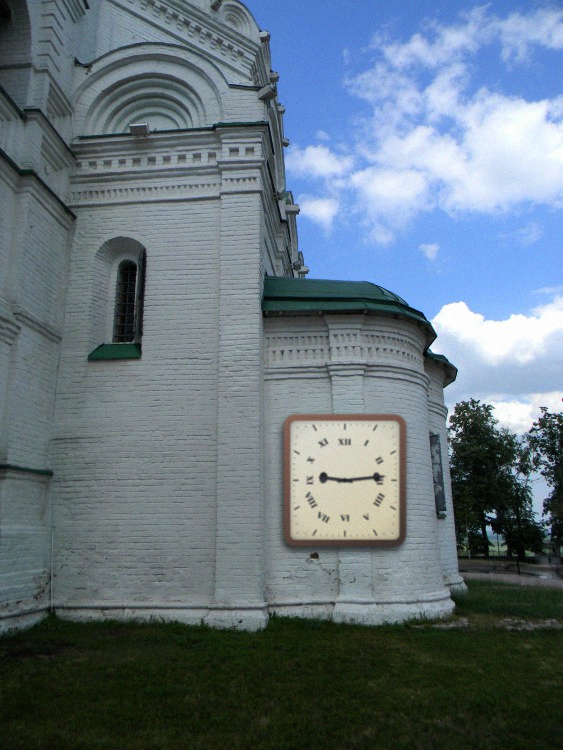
9:14
